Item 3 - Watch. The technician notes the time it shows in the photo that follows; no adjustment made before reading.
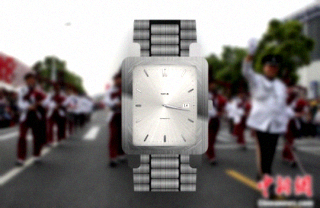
3:17
